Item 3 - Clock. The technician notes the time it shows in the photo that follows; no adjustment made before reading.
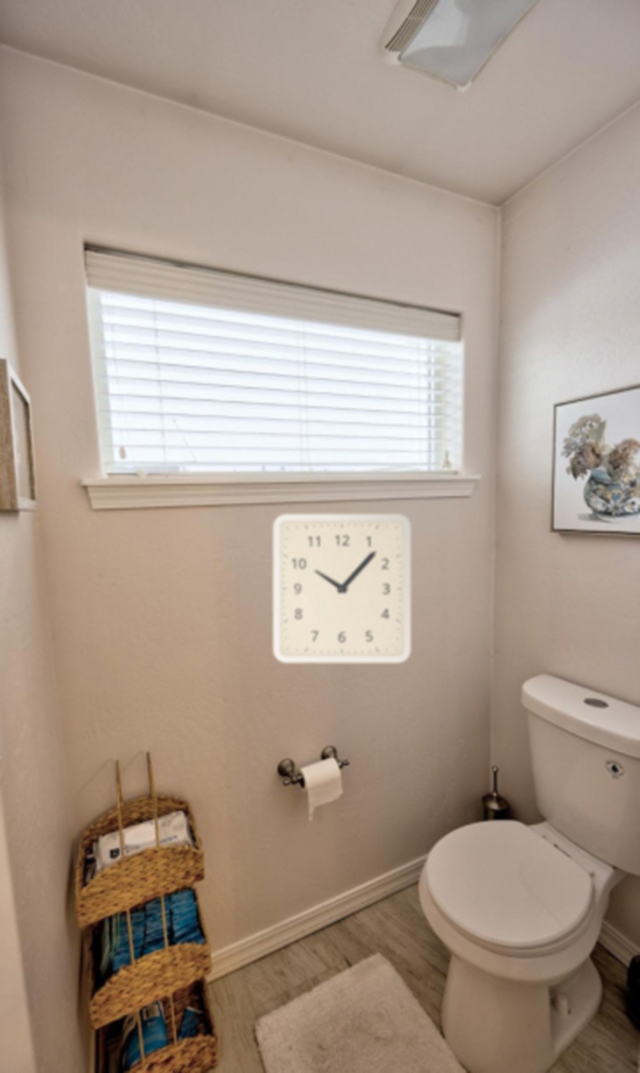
10:07
